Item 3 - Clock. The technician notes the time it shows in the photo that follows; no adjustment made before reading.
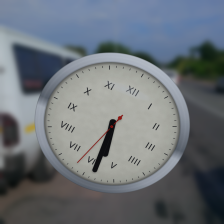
5:28:32
